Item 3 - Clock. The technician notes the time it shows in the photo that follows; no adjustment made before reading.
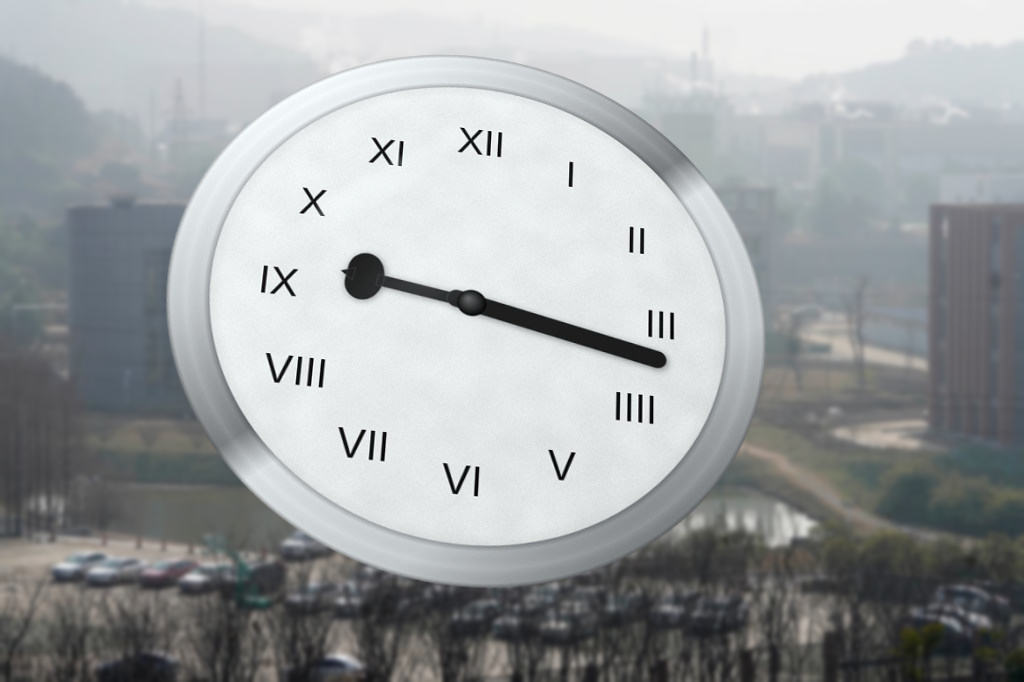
9:17
